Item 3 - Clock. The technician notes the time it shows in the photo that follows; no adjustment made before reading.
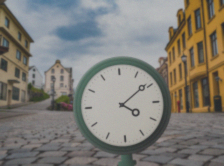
4:09
